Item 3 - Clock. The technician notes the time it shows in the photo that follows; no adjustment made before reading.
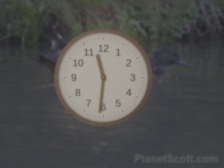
11:31
